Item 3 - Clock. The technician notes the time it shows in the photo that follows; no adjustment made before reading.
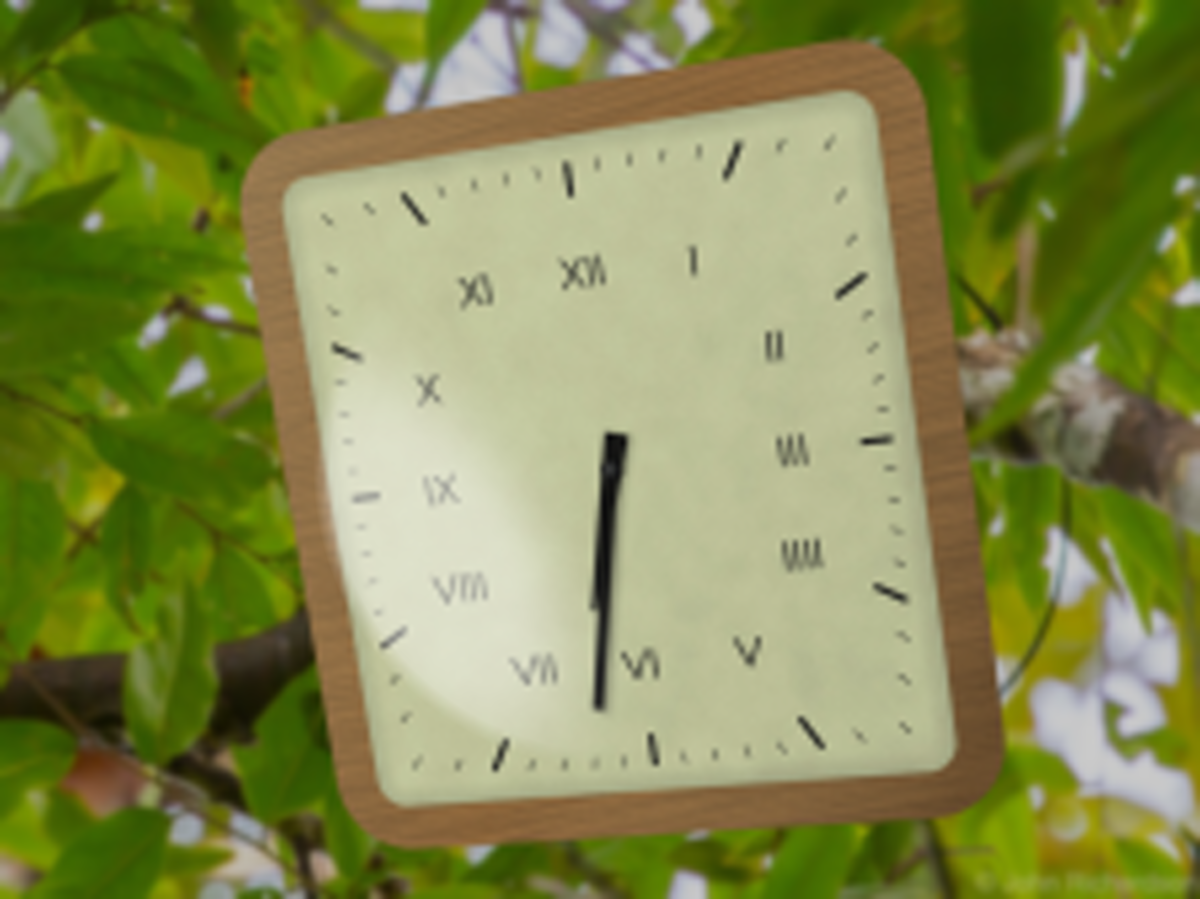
6:32
